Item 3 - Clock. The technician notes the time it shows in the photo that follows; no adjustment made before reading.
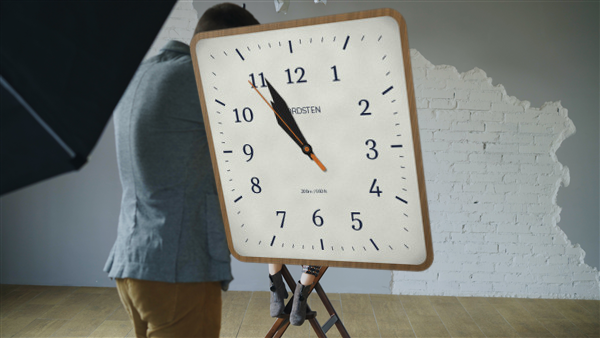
10:55:54
